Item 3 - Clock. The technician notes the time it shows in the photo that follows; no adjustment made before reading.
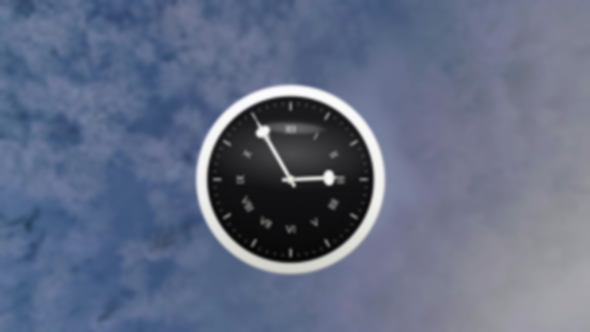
2:55
